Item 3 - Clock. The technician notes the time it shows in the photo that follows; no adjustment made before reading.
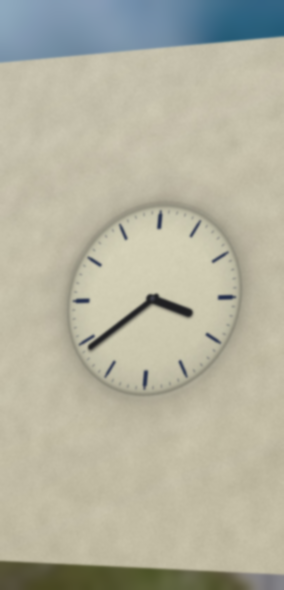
3:39
